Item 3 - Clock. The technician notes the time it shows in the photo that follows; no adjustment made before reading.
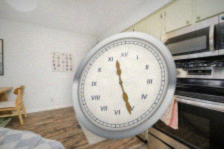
11:26
